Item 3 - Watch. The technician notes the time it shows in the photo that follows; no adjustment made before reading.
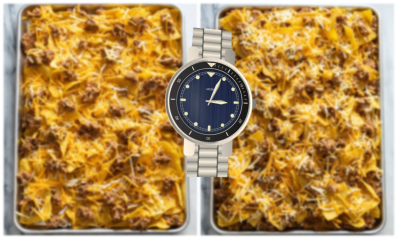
3:04
